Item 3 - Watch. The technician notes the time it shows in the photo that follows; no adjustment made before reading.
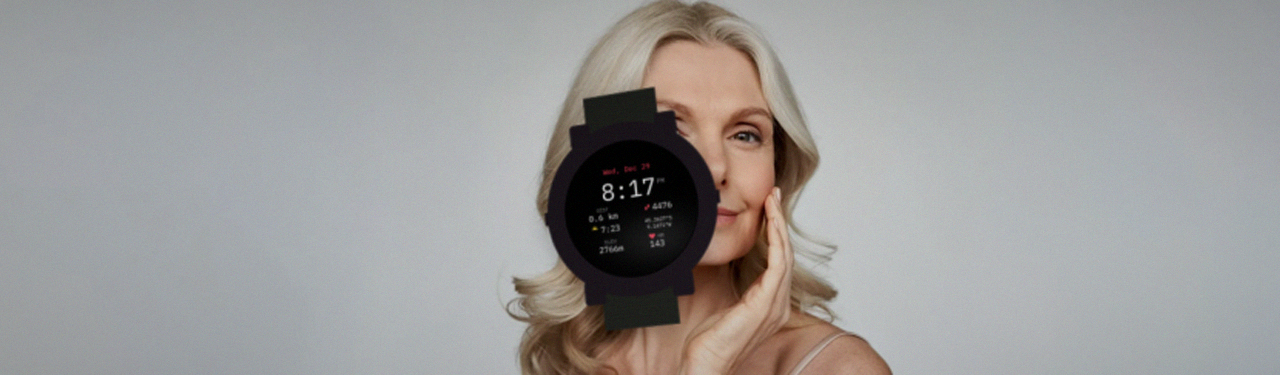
8:17
